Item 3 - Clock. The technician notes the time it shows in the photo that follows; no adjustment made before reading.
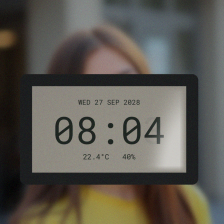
8:04
